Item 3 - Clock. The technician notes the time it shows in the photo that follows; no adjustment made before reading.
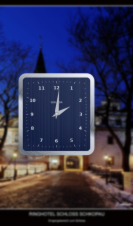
2:01
